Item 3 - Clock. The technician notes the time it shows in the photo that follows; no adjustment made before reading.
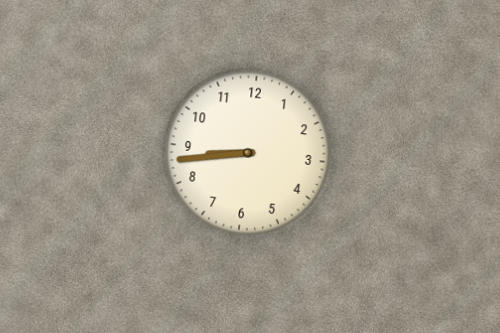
8:43
